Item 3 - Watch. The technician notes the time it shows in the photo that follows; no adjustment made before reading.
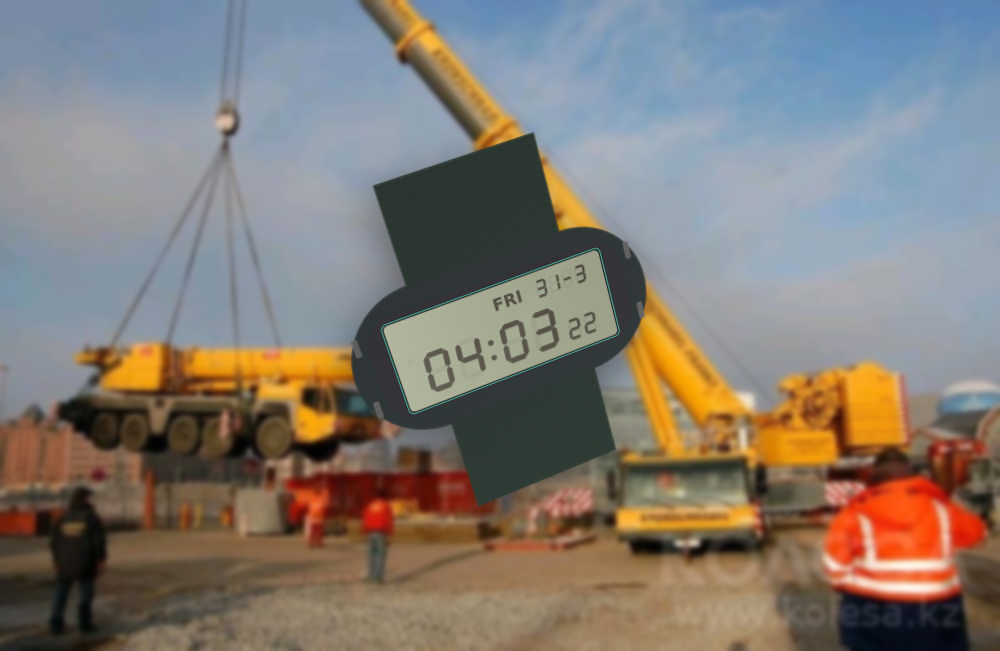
4:03:22
